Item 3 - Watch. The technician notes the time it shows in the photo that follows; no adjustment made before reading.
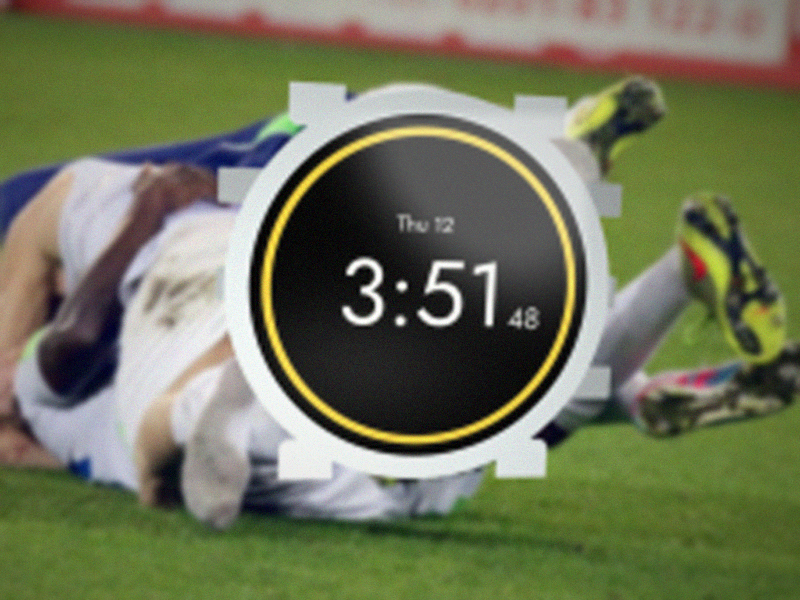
3:51:48
